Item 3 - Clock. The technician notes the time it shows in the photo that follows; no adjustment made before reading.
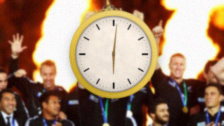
6:01
